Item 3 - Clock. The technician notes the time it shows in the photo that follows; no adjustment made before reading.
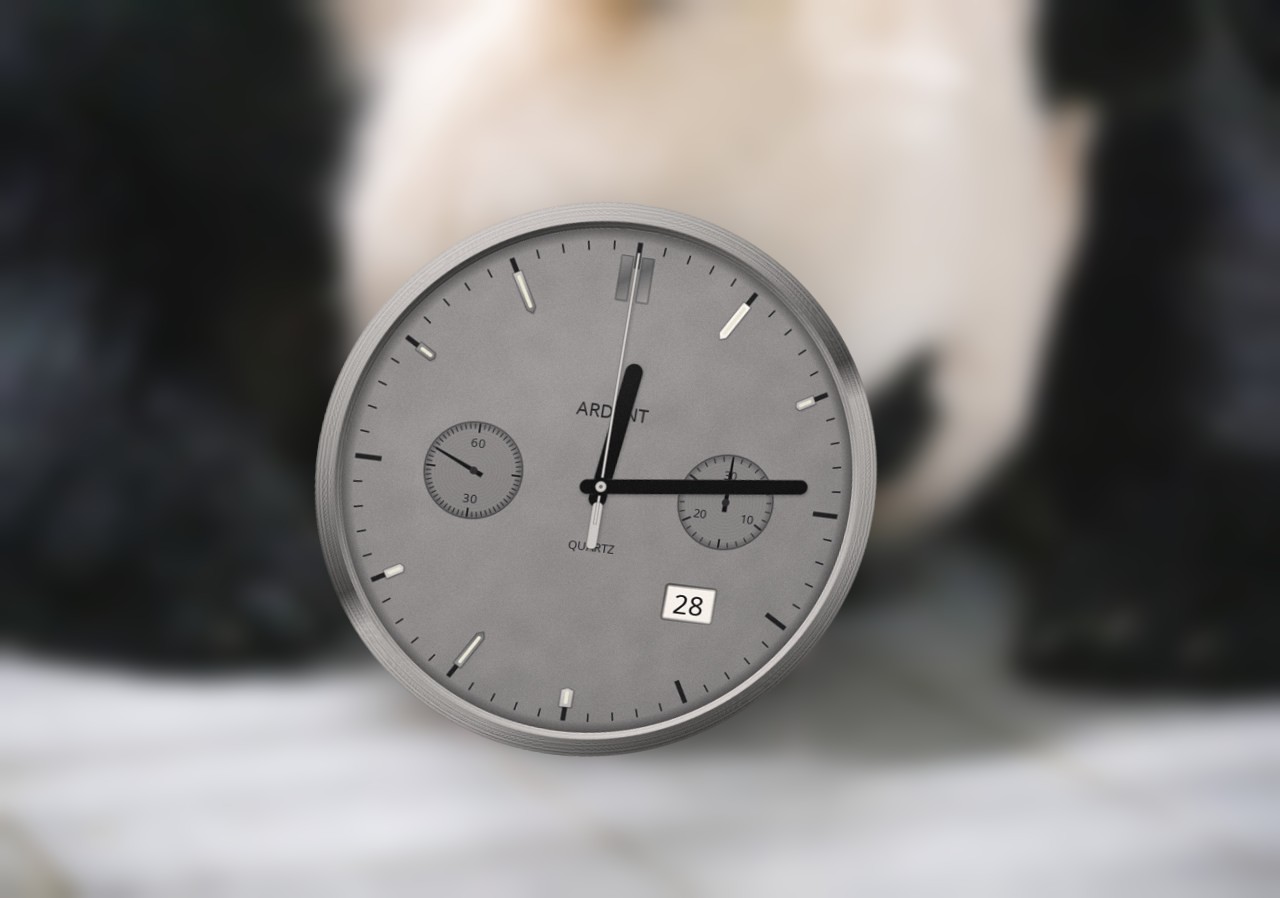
12:13:49
